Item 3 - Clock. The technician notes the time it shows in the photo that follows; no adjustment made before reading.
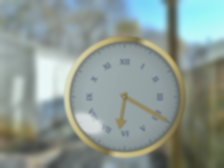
6:20
